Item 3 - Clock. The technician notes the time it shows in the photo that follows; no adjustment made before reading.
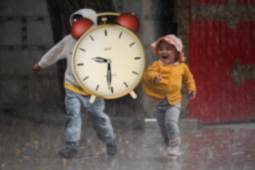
9:31
